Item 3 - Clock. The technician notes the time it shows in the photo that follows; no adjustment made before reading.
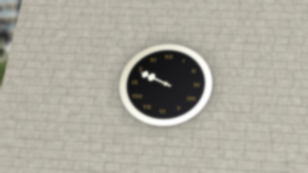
9:49
